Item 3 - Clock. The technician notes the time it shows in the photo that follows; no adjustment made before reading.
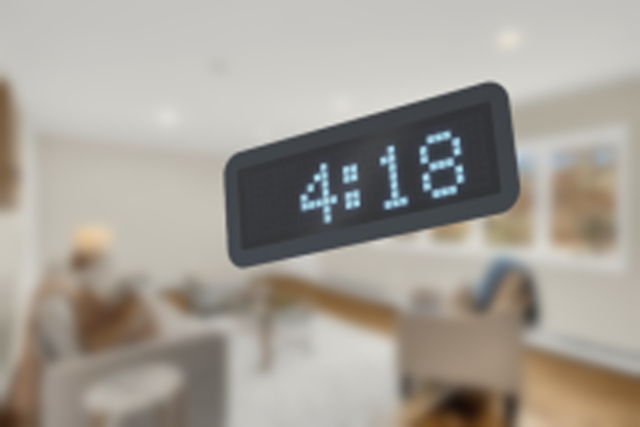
4:18
